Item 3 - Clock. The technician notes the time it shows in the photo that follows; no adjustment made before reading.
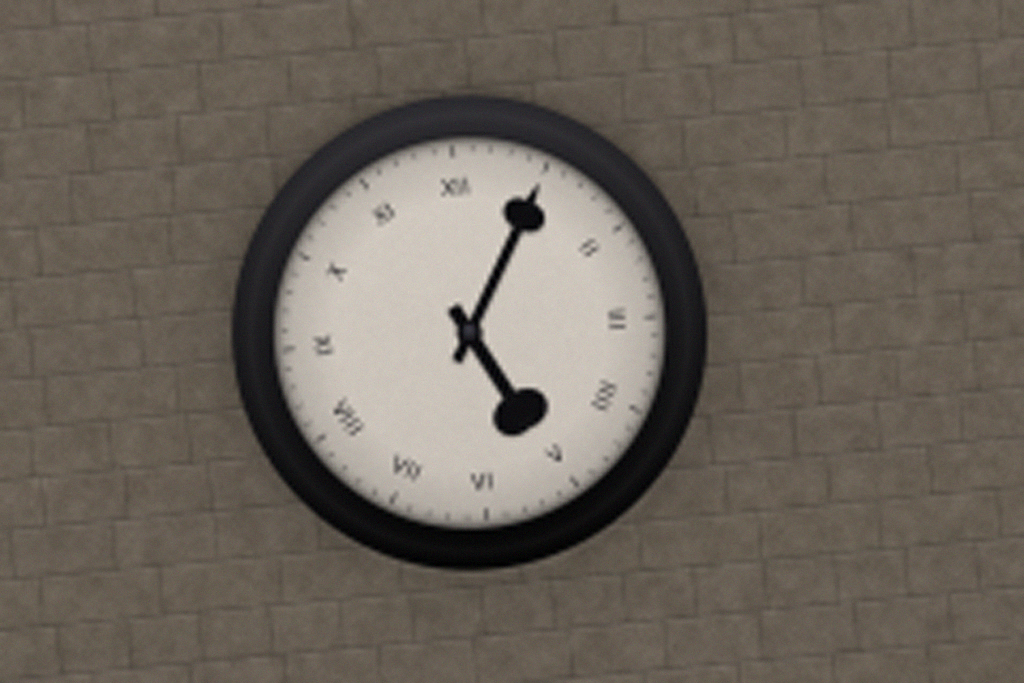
5:05
